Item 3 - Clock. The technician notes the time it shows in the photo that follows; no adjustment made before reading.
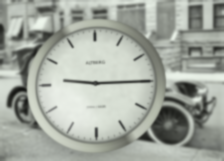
9:15
